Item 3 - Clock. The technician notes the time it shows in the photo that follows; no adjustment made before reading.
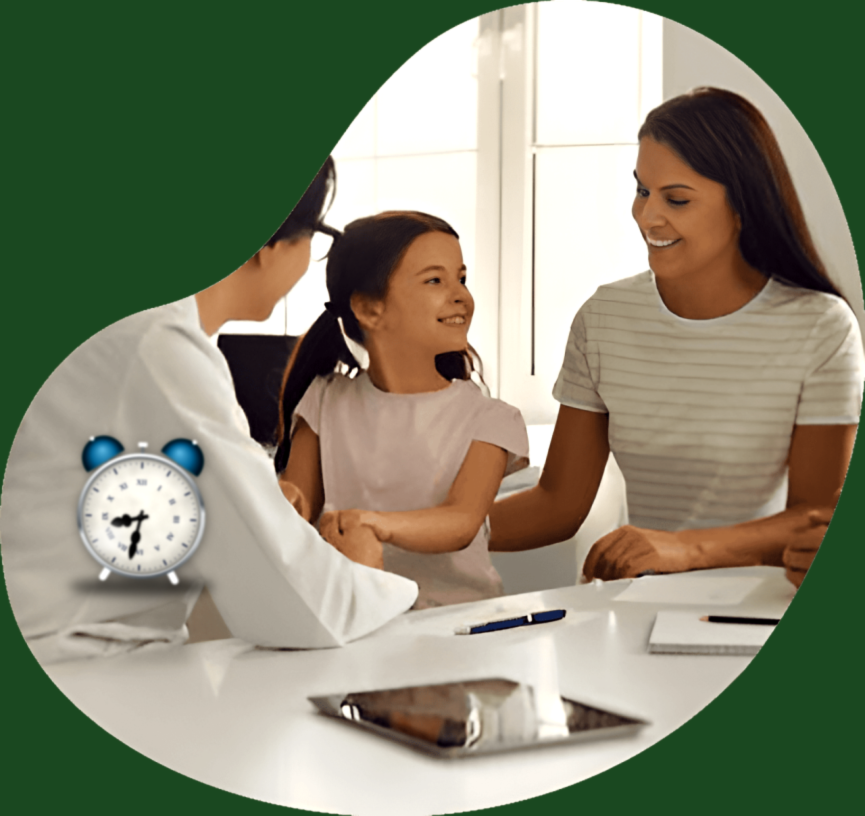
8:32
